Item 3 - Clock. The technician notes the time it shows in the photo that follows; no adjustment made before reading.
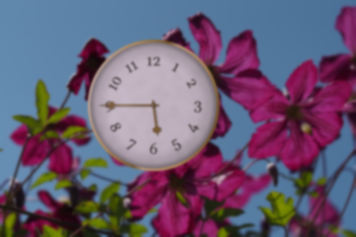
5:45
